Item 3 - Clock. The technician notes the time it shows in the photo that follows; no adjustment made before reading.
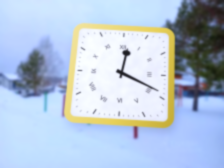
12:19
